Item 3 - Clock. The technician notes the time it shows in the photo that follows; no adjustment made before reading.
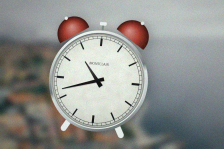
10:42
